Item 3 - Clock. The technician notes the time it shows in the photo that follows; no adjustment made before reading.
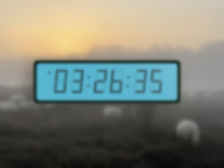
3:26:35
